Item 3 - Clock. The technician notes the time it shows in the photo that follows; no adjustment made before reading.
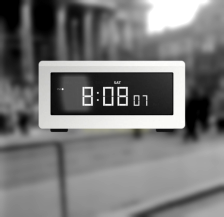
8:08:07
